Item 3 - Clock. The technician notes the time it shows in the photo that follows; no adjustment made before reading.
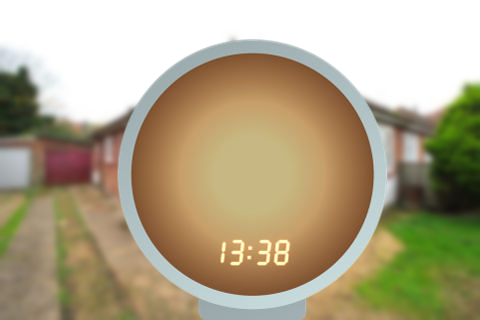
13:38
